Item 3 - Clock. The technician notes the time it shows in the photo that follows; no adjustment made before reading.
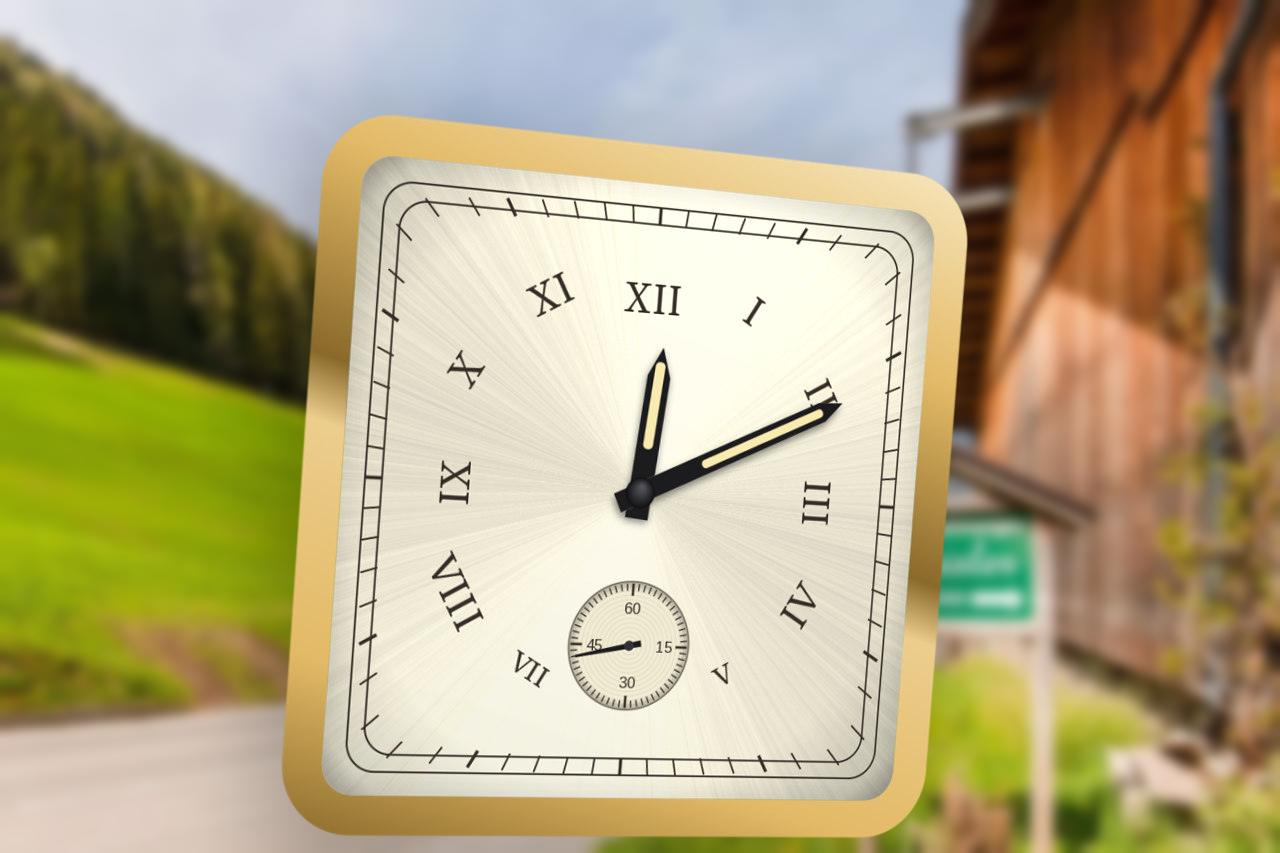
12:10:43
